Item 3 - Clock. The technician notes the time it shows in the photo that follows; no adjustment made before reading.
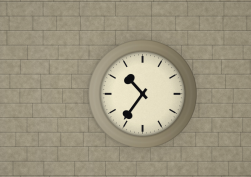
10:36
